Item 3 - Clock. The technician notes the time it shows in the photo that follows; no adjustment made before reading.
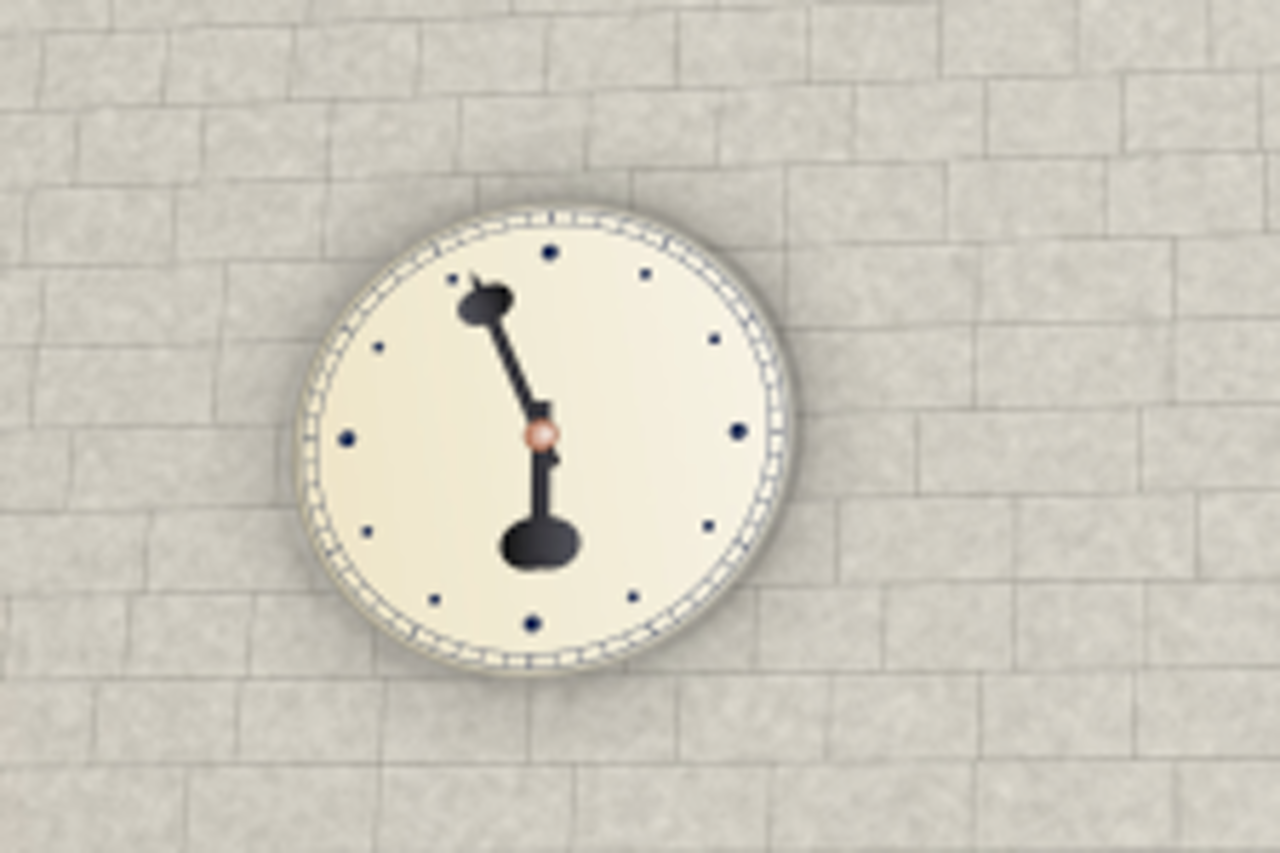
5:56
